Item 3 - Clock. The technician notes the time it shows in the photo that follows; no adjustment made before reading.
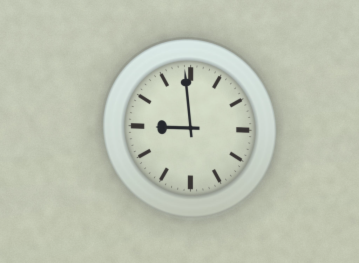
8:59
